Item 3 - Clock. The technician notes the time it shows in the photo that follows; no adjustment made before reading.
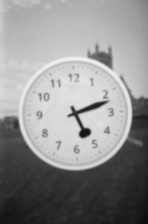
5:12
